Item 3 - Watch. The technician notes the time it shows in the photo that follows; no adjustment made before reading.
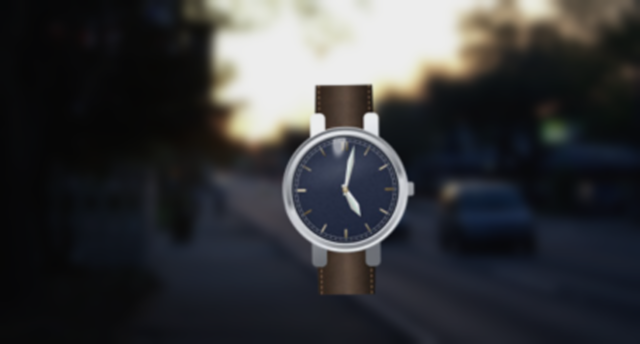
5:02
